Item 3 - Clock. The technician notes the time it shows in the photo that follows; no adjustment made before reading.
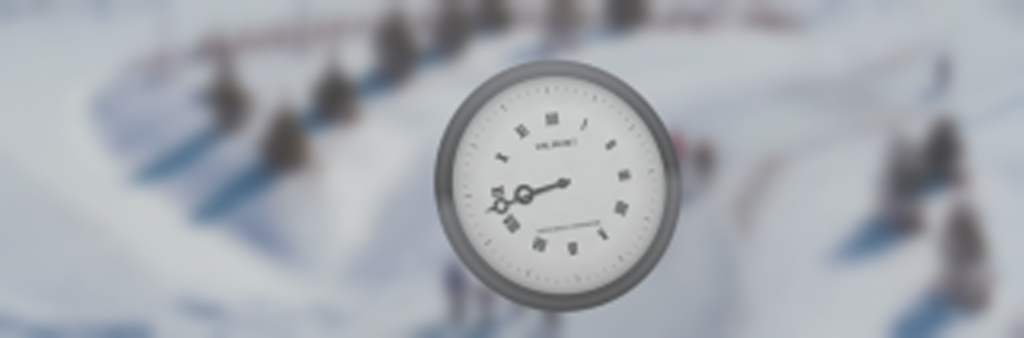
8:43
